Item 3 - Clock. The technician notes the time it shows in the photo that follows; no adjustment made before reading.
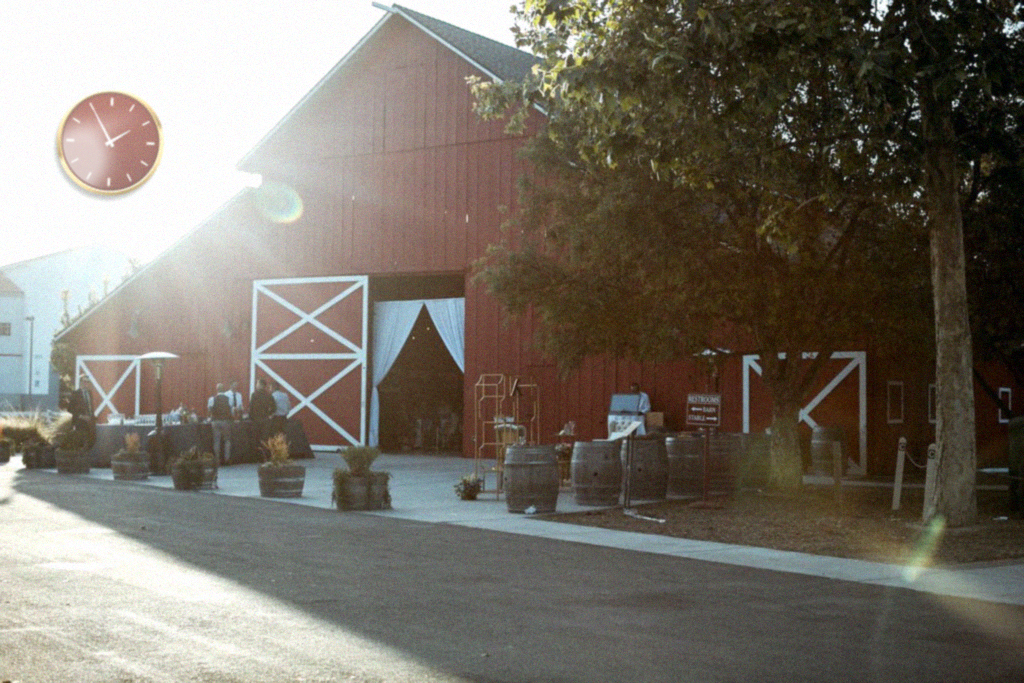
1:55
